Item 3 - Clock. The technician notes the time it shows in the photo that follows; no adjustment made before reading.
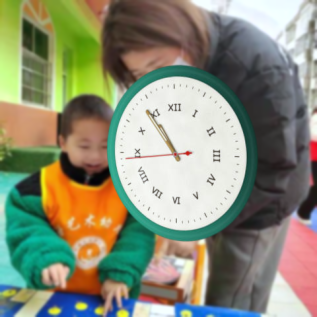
10:53:44
